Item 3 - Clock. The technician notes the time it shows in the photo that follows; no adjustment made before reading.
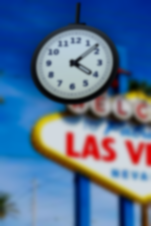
4:08
